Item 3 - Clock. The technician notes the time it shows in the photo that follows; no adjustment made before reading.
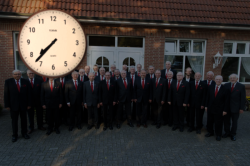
7:37
